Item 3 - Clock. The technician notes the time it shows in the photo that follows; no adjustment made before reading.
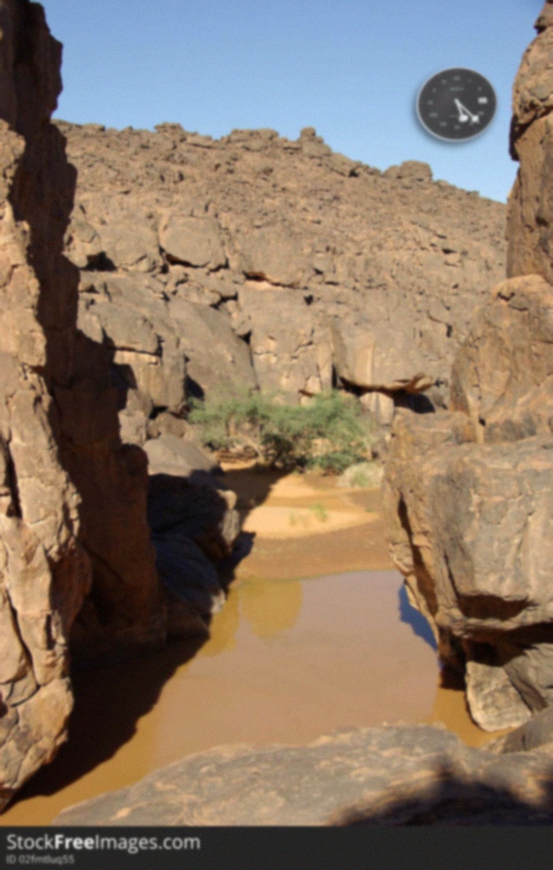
5:23
